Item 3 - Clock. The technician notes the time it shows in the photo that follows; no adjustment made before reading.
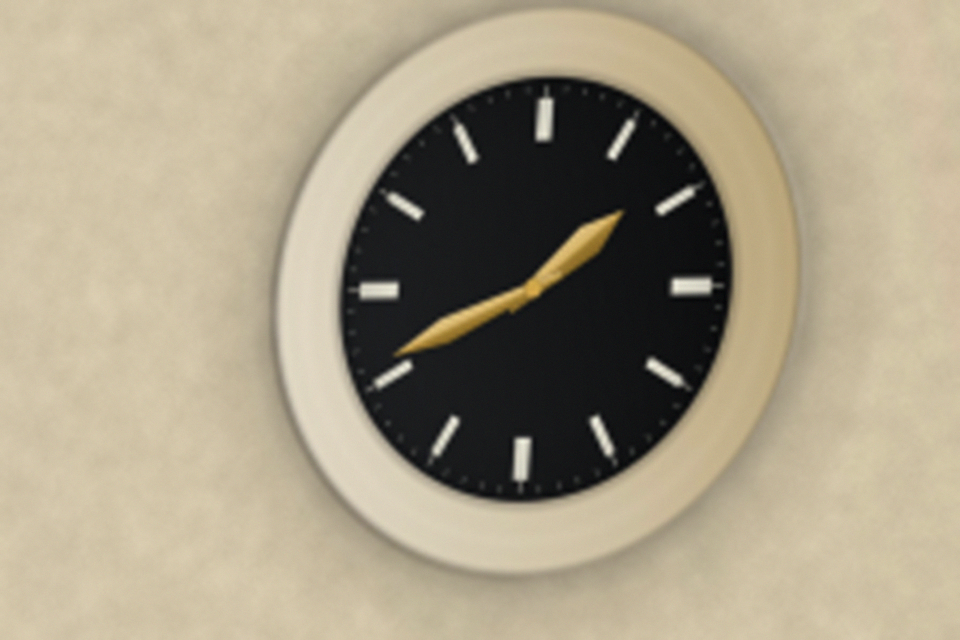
1:41
